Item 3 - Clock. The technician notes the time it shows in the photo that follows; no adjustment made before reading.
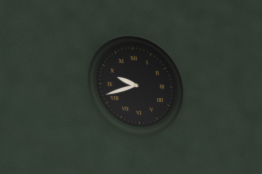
9:42
